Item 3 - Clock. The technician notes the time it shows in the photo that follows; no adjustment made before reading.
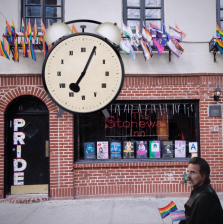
7:04
